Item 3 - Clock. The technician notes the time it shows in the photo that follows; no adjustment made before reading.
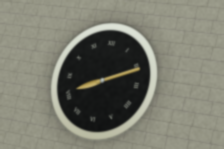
8:11
